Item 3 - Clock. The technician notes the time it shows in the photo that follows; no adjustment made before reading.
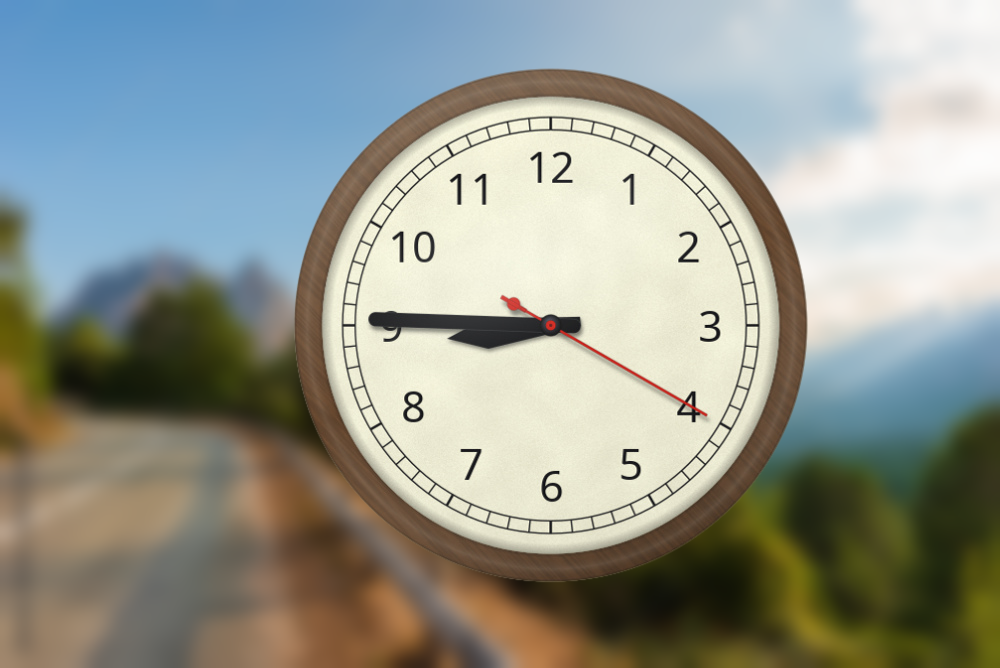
8:45:20
